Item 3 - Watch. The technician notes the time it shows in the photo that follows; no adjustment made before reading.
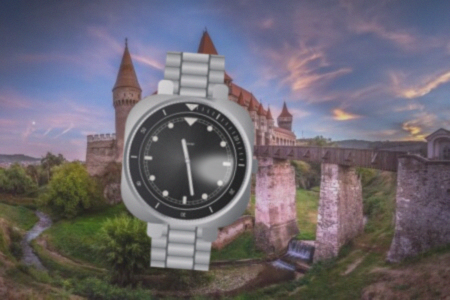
11:28
